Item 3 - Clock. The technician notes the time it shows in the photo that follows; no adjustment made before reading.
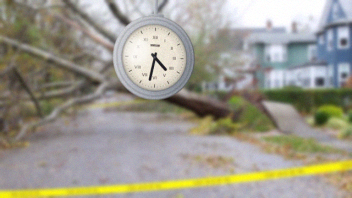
4:32
